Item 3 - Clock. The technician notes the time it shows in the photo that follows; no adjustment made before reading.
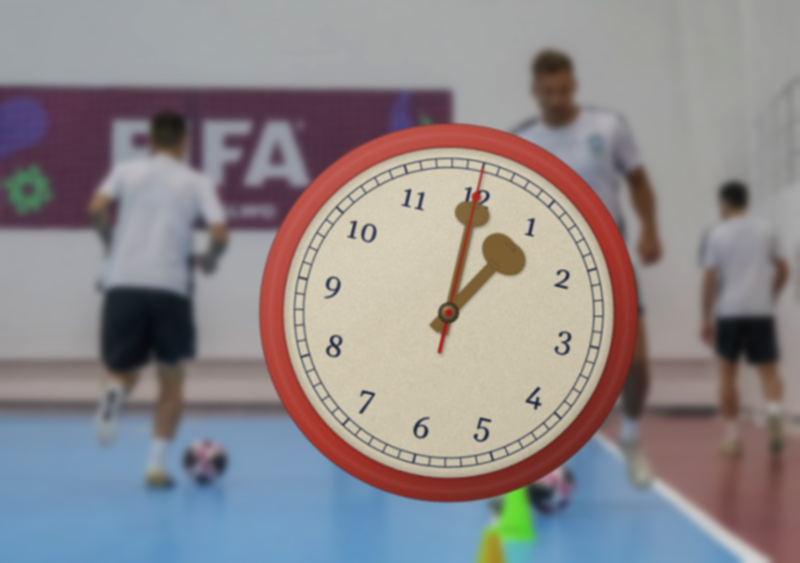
1:00:00
